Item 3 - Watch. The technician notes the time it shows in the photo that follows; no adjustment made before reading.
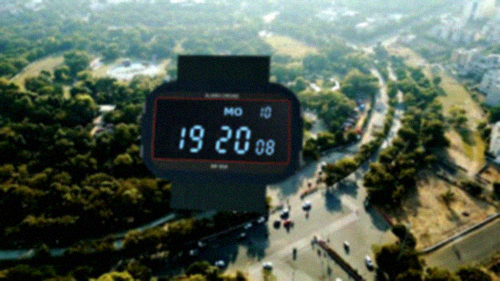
19:20:08
